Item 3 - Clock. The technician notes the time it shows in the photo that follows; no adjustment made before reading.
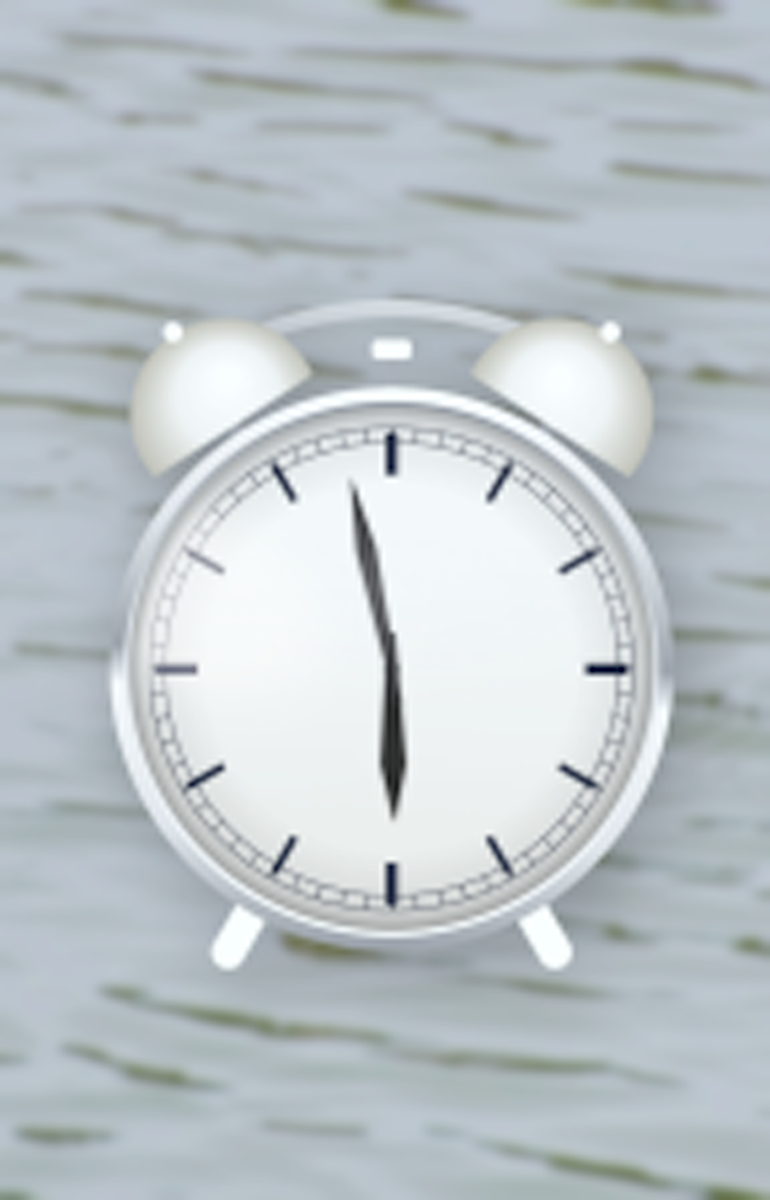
5:58
